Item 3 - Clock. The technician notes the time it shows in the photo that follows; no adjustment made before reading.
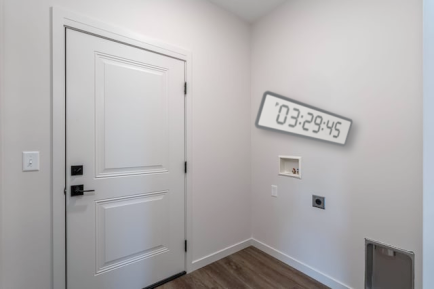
3:29:45
